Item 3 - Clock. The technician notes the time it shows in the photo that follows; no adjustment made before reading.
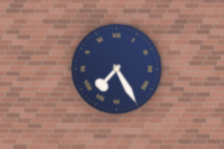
7:25
